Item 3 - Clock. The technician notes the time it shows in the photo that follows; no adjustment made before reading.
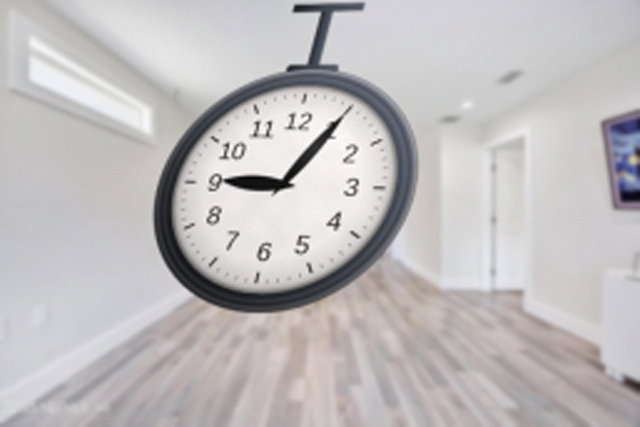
9:05
